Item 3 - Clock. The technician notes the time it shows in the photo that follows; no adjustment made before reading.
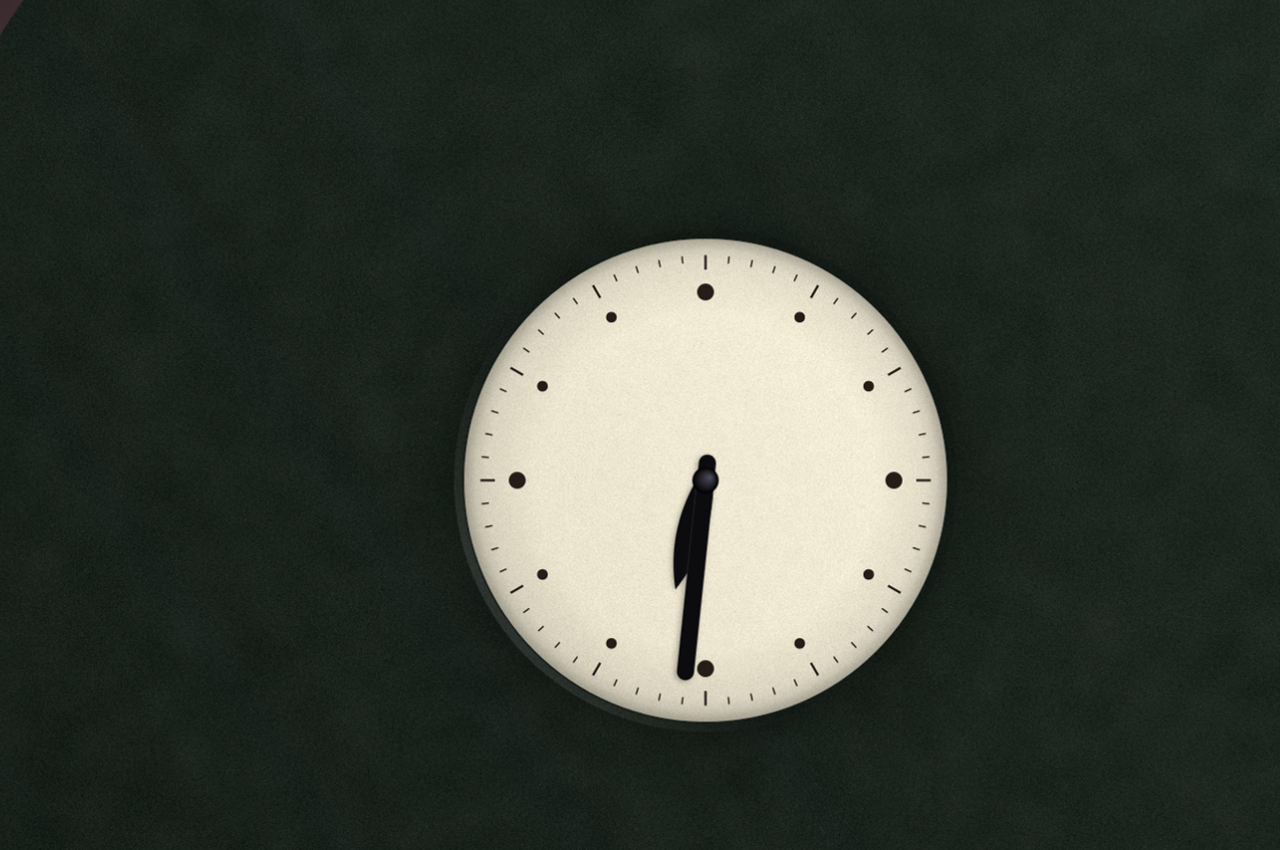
6:31
